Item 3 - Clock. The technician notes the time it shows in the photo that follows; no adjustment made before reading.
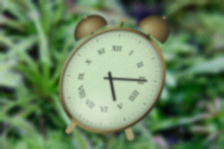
5:15
